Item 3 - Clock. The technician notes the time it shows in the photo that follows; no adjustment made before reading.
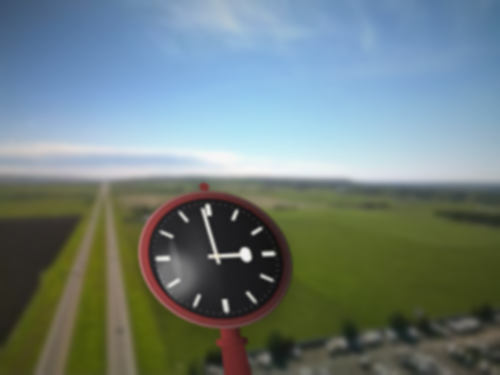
2:59
